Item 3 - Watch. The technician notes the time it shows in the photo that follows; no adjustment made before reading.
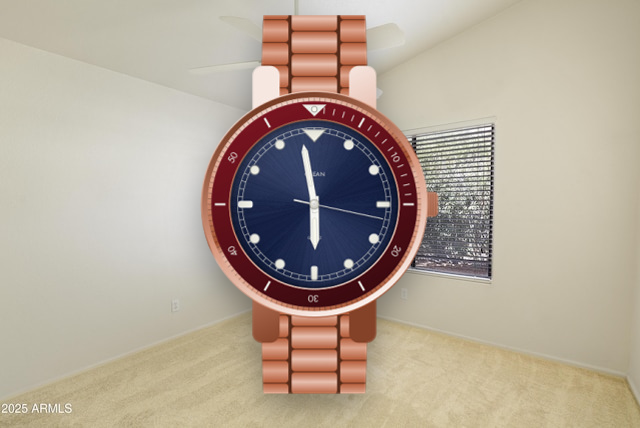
5:58:17
